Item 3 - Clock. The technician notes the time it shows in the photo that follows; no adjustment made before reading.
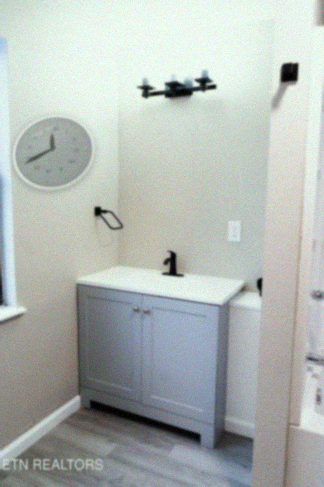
11:39
